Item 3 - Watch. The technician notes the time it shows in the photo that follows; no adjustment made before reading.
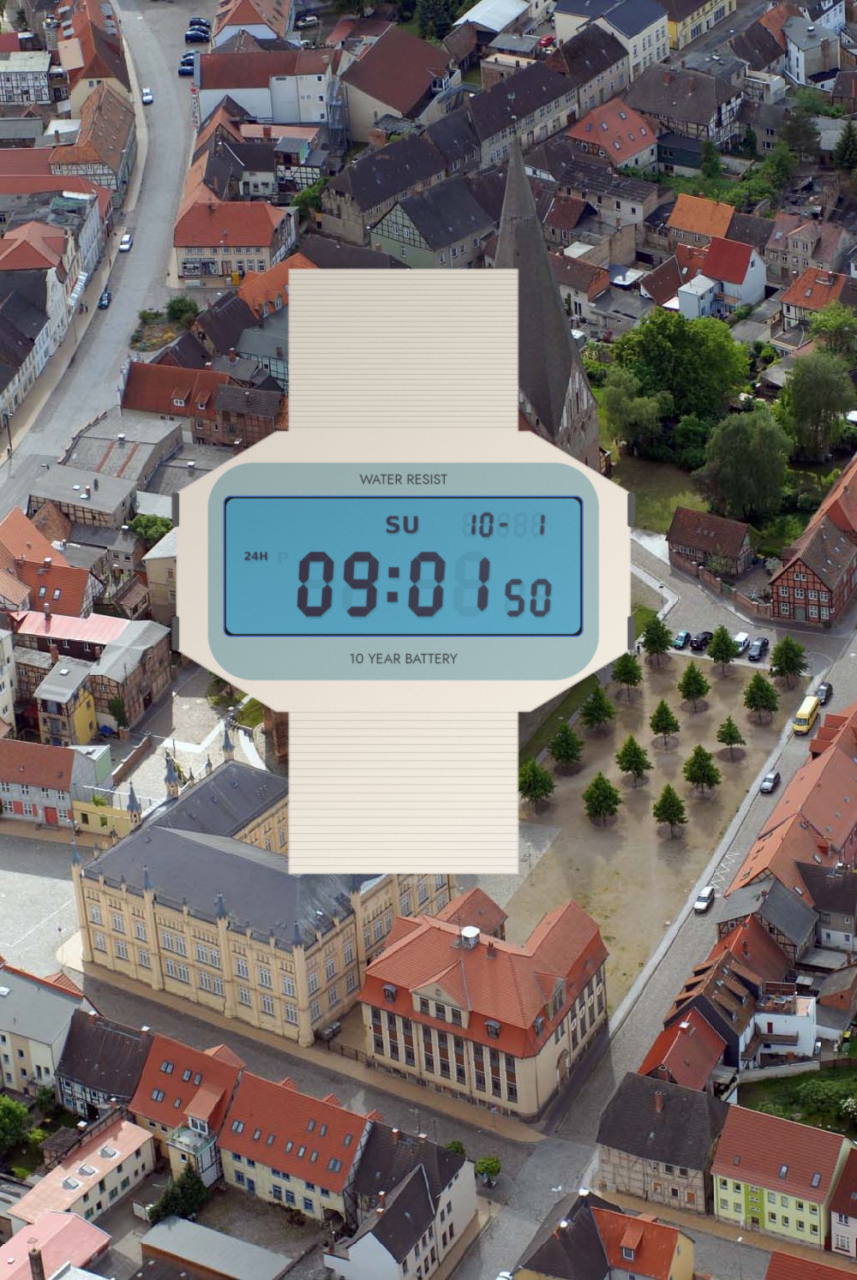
9:01:50
